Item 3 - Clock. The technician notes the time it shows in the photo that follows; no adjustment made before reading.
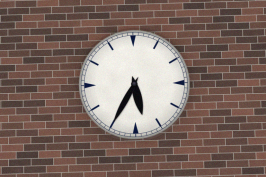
5:35
